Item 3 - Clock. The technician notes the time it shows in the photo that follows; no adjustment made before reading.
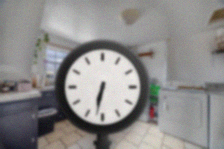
6:32
